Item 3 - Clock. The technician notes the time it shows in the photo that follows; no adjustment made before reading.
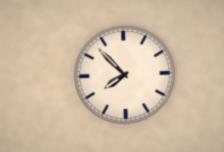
7:53
